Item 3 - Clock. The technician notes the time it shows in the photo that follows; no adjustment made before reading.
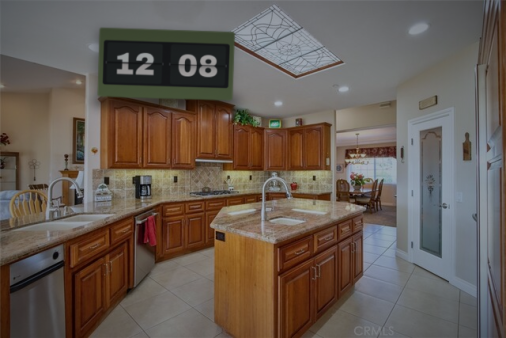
12:08
